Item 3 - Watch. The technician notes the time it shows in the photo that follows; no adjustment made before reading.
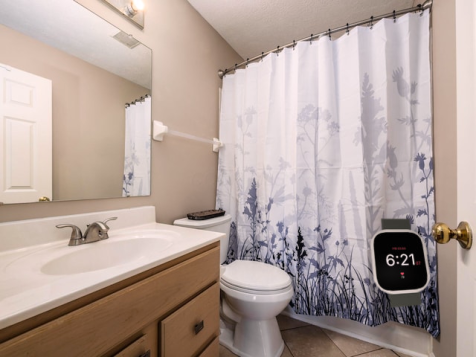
6:21
